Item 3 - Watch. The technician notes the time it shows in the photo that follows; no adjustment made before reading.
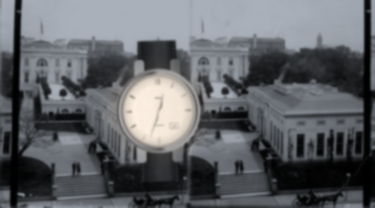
12:33
